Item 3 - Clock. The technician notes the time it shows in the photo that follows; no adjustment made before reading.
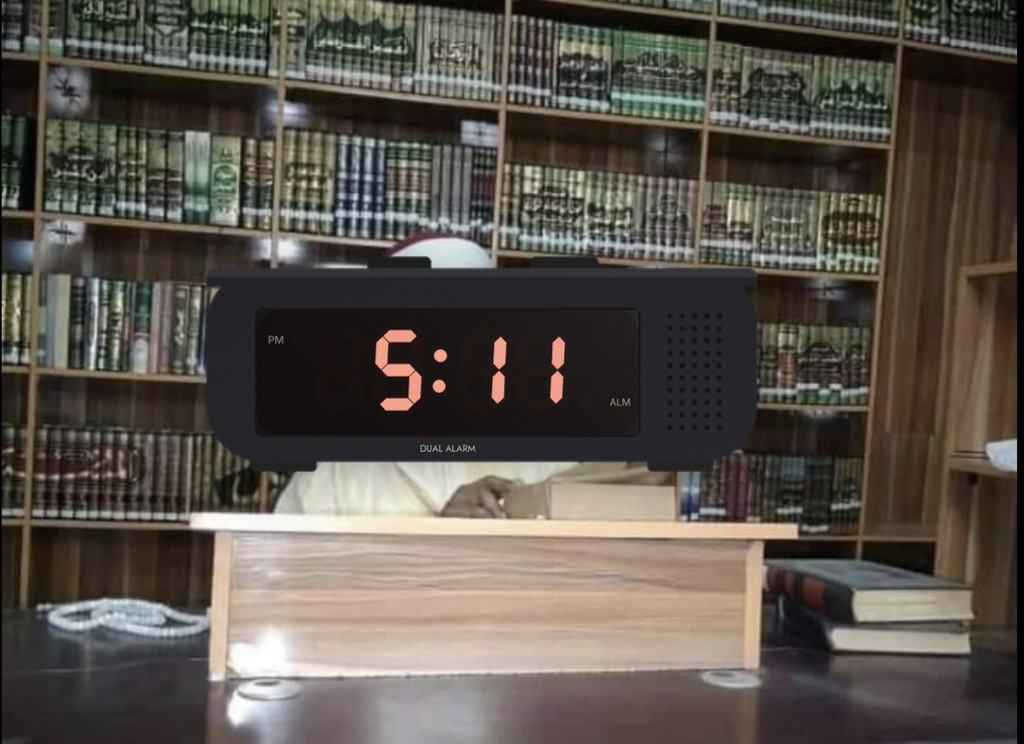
5:11
